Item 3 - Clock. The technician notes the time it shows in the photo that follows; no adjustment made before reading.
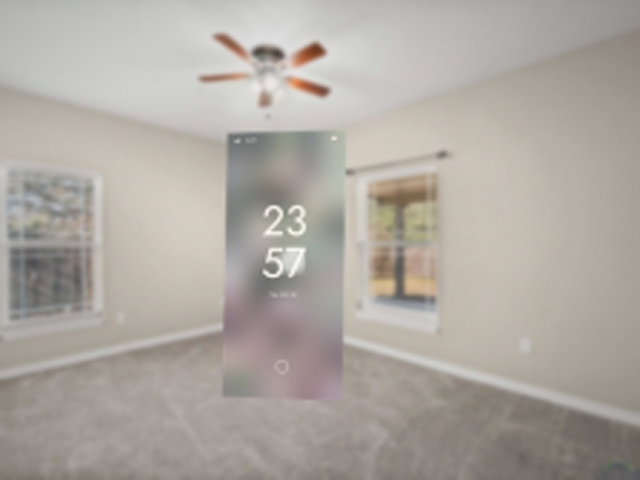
23:57
